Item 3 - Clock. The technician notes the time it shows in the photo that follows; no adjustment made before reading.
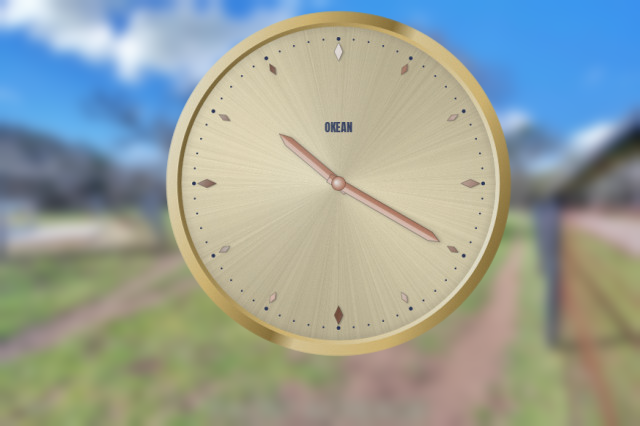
10:20
